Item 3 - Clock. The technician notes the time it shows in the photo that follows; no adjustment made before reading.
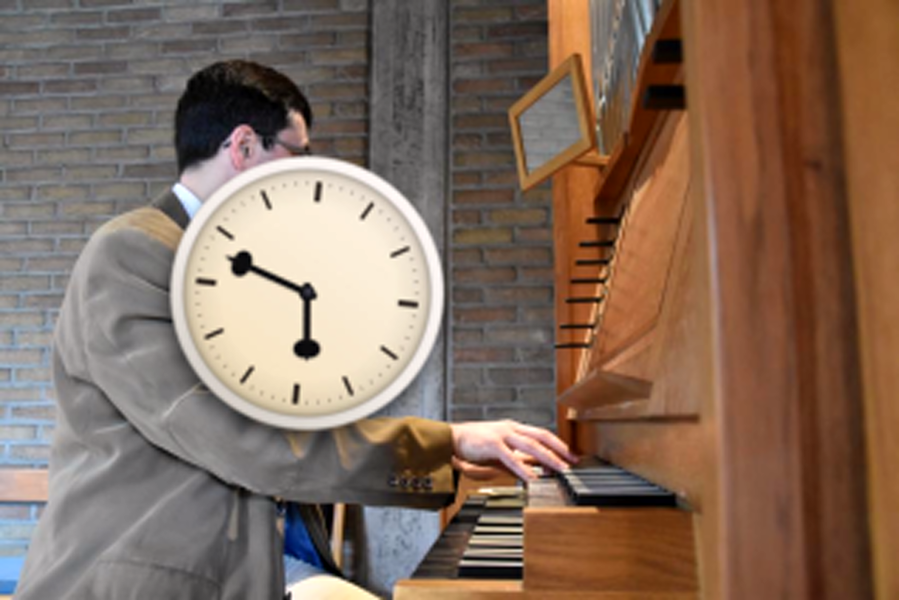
5:48
